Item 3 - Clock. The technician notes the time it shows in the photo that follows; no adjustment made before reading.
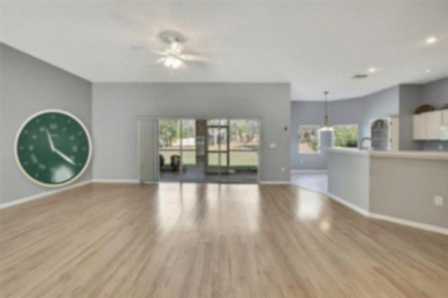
11:21
